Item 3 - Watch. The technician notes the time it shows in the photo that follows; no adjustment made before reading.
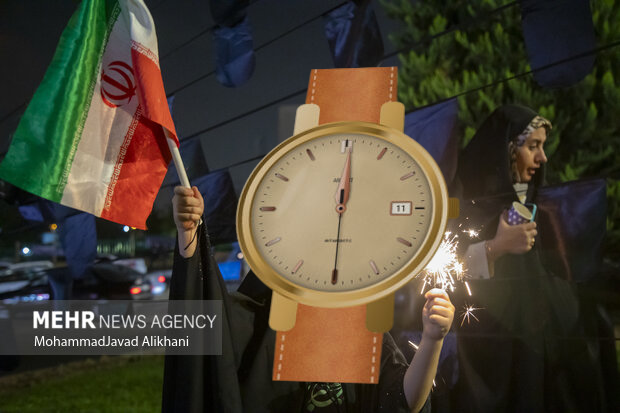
12:00:30
